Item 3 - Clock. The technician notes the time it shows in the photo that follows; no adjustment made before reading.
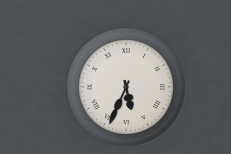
5:34
